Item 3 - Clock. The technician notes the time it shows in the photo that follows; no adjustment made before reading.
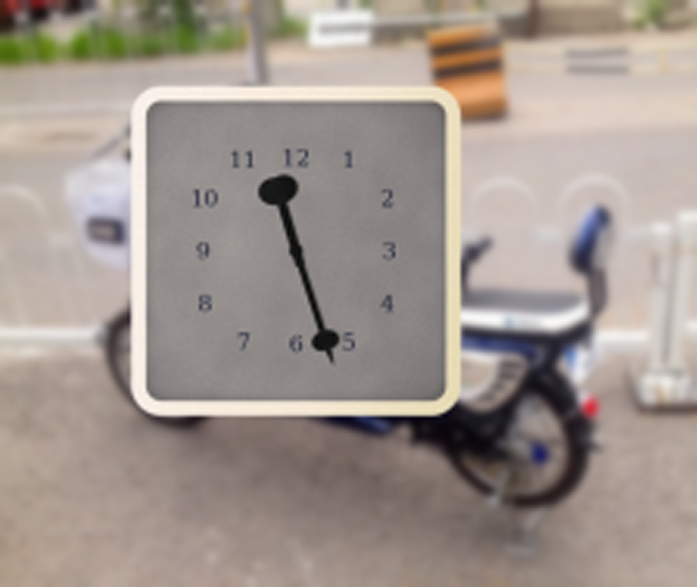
11:27
